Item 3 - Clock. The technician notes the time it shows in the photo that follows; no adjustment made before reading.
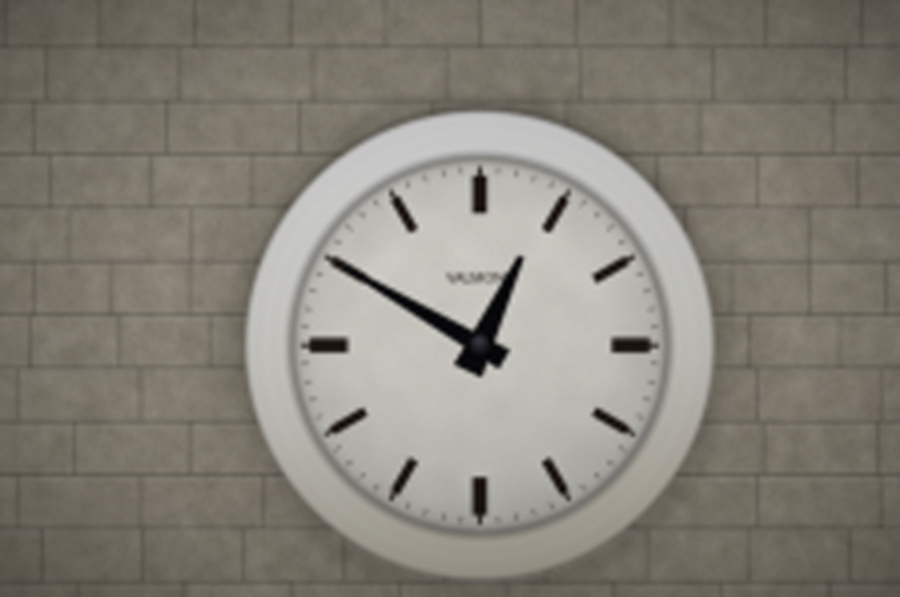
12:50
